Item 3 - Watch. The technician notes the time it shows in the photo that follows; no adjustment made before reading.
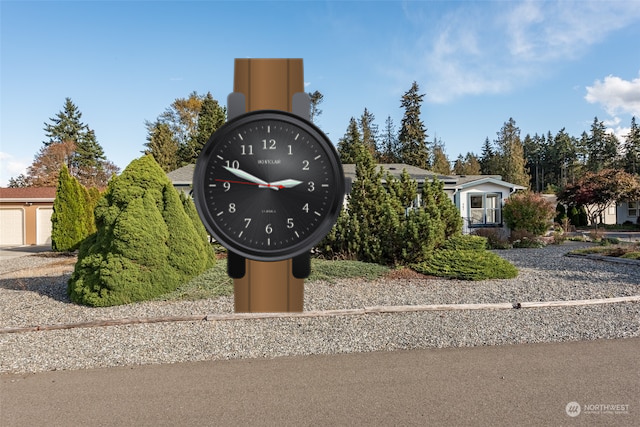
2:48:46
